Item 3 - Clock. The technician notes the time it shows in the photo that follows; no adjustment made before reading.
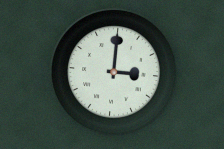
3:00
